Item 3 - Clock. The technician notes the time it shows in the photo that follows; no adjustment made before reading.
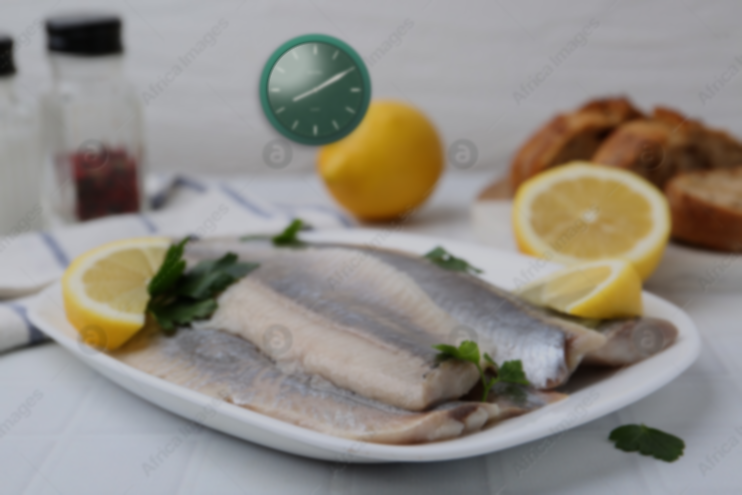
8:10
